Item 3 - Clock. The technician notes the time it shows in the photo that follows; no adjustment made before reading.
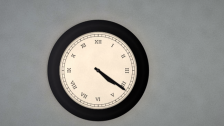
4:21
